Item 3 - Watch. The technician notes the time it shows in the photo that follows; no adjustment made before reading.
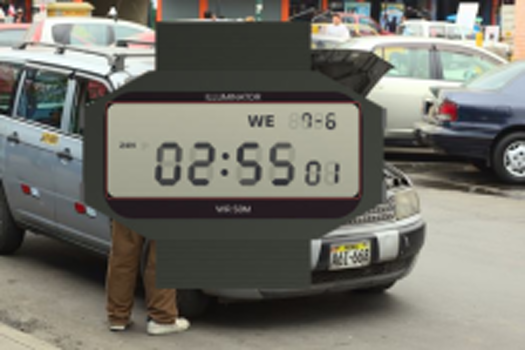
2:55:01
